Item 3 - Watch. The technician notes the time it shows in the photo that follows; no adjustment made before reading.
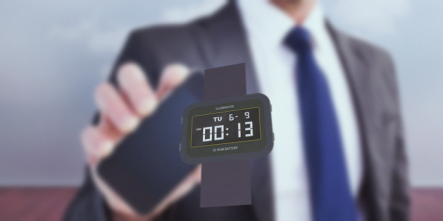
0:13
